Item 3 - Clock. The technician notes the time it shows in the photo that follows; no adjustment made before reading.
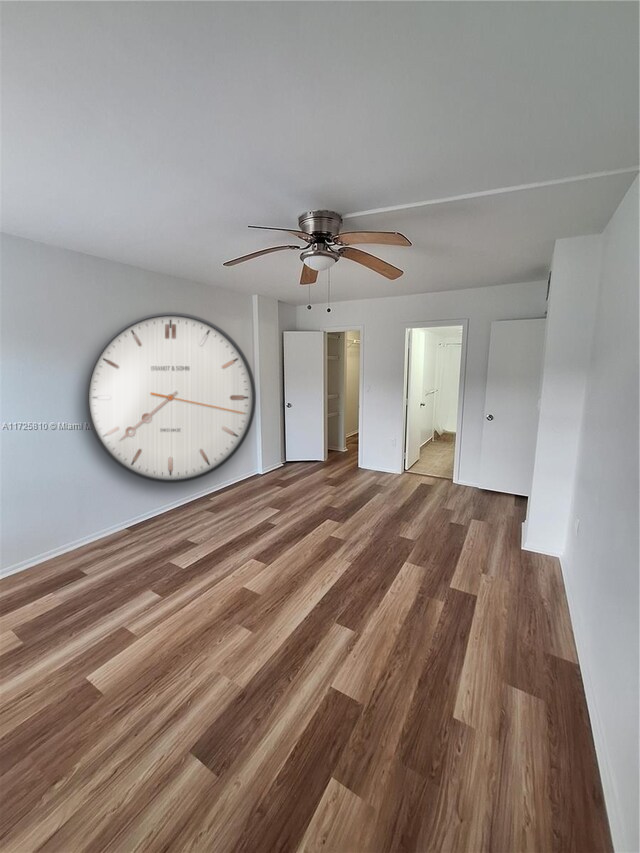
7:38:17
